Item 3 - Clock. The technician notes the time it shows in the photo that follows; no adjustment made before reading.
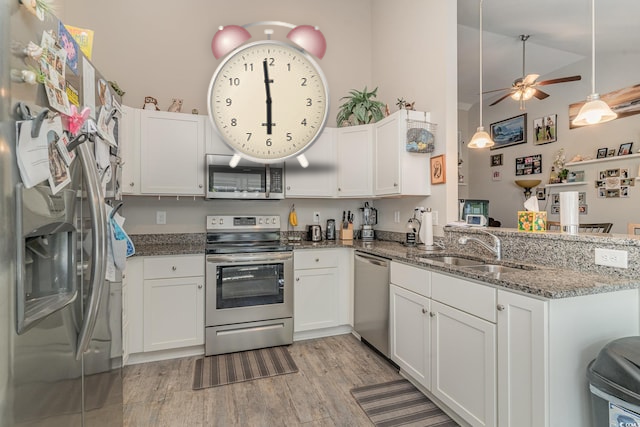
5:59
